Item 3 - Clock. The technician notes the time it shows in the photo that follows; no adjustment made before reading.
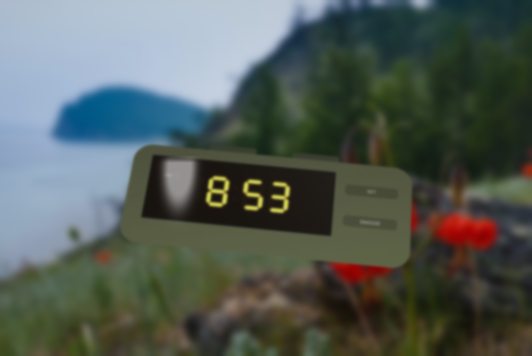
8:53
